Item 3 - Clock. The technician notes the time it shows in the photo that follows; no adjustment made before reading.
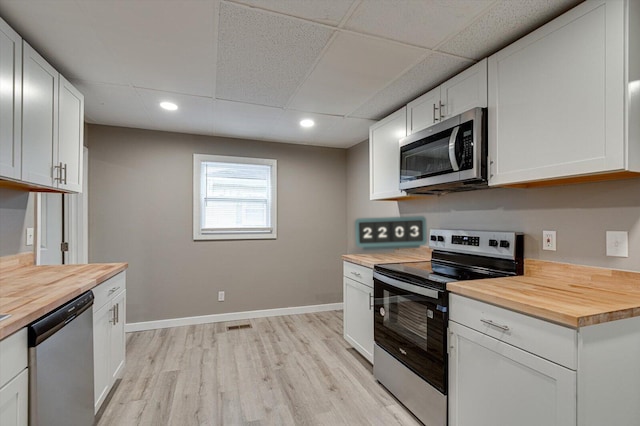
22:03
